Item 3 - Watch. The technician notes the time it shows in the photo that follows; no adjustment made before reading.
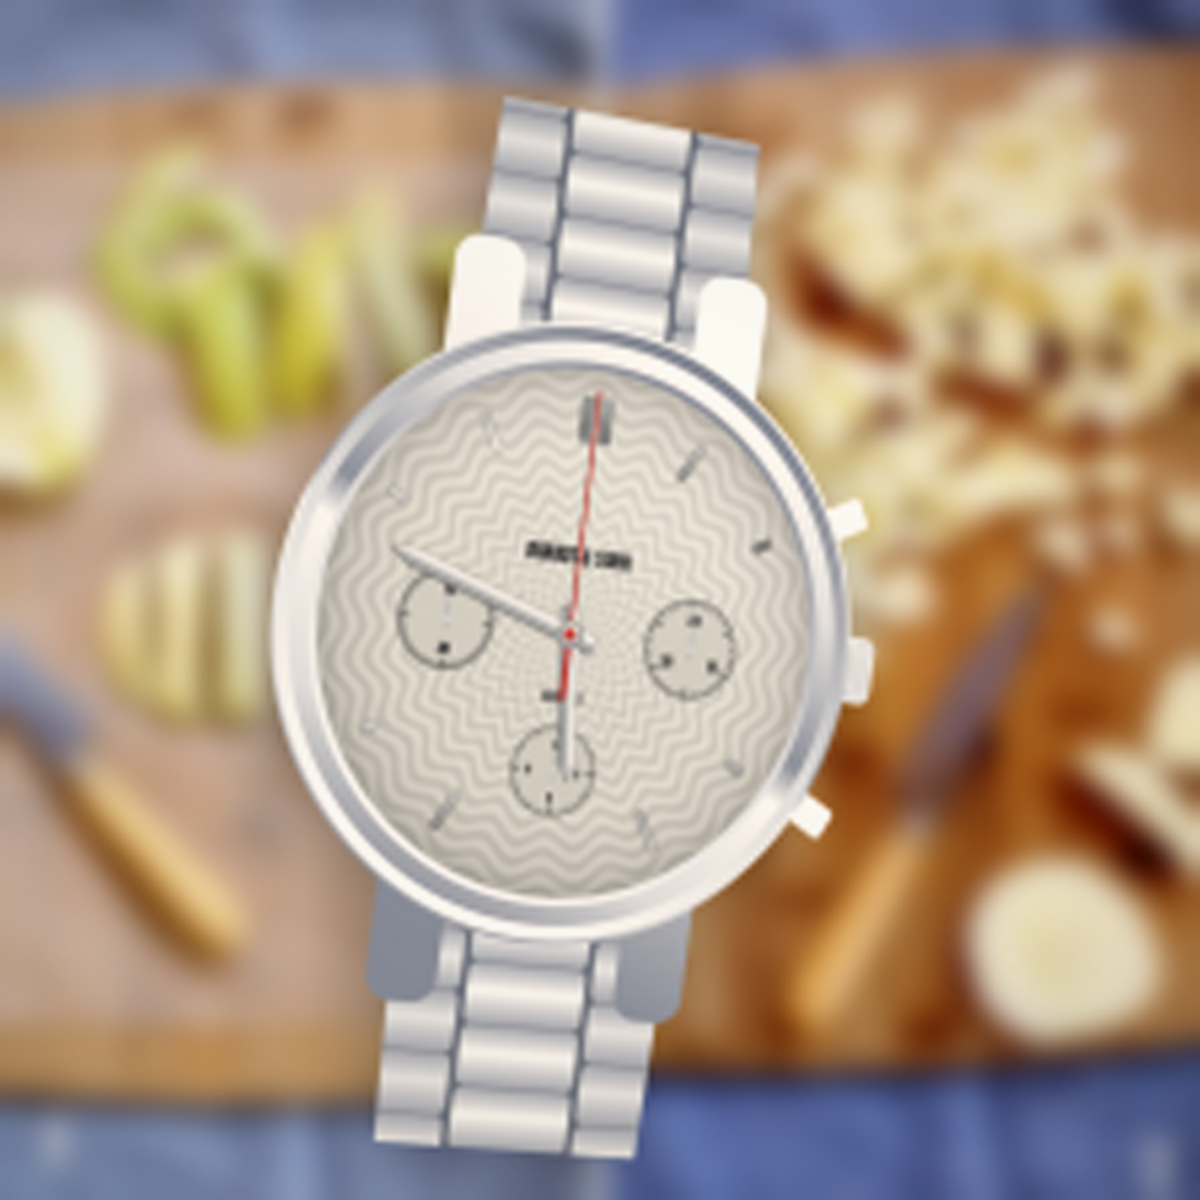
5:48
